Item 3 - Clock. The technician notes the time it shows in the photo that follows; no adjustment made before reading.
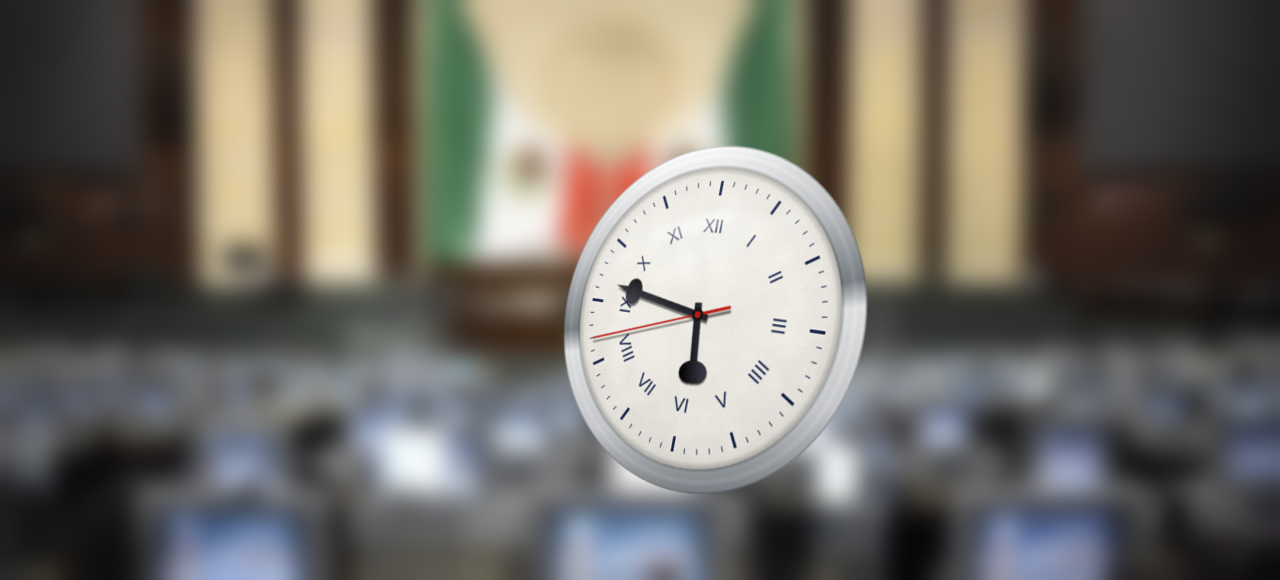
5:46:42
